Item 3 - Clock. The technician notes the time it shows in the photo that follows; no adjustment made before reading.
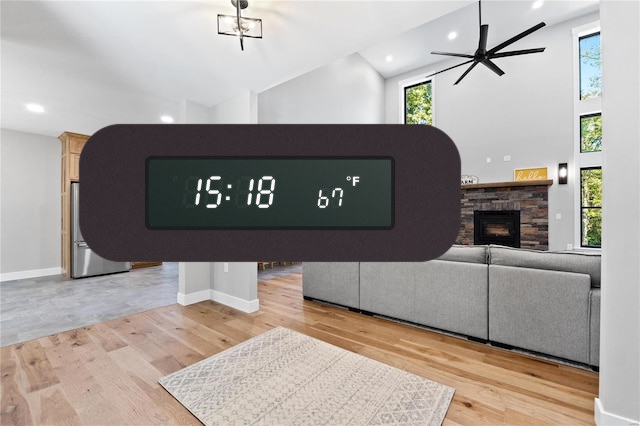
15:18
